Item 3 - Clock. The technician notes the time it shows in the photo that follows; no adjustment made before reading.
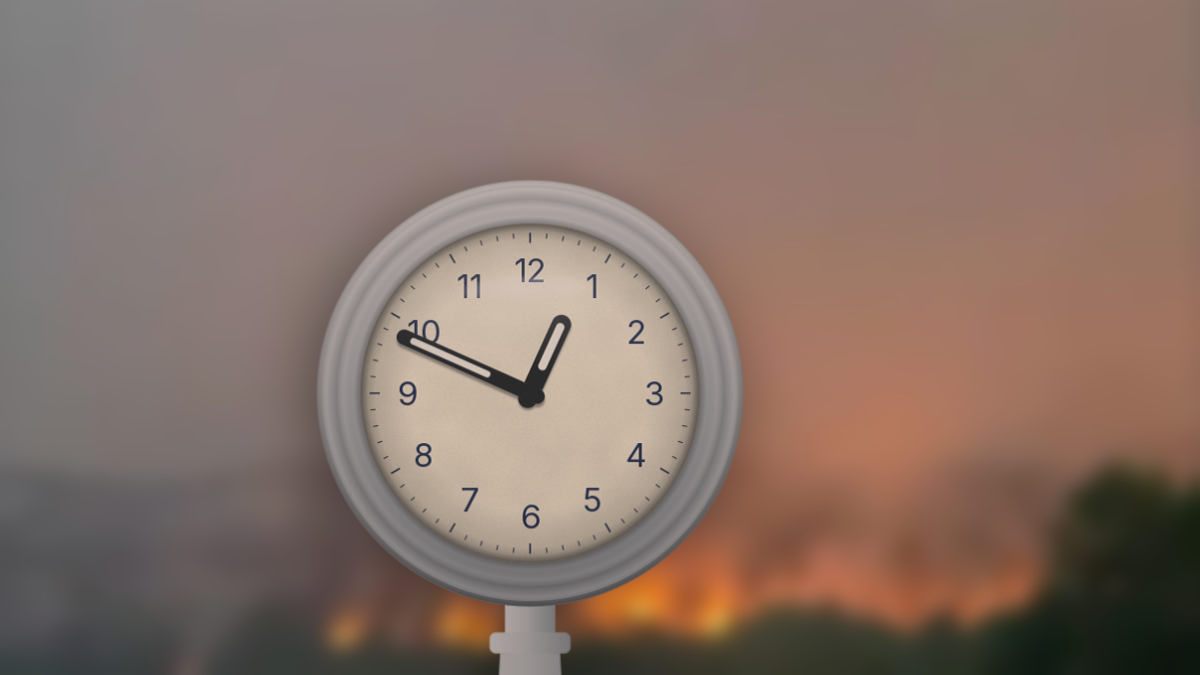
12:49
